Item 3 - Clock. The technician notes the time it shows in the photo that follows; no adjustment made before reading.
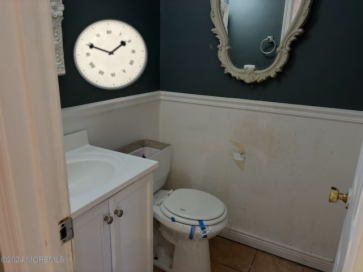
1:49
